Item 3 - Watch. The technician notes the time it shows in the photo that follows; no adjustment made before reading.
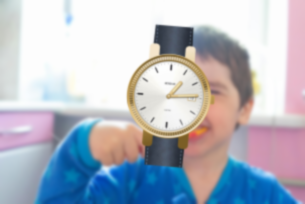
1:14
